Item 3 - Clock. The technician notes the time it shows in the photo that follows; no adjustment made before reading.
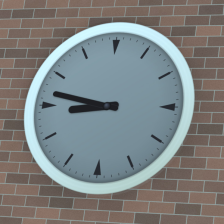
8:47
